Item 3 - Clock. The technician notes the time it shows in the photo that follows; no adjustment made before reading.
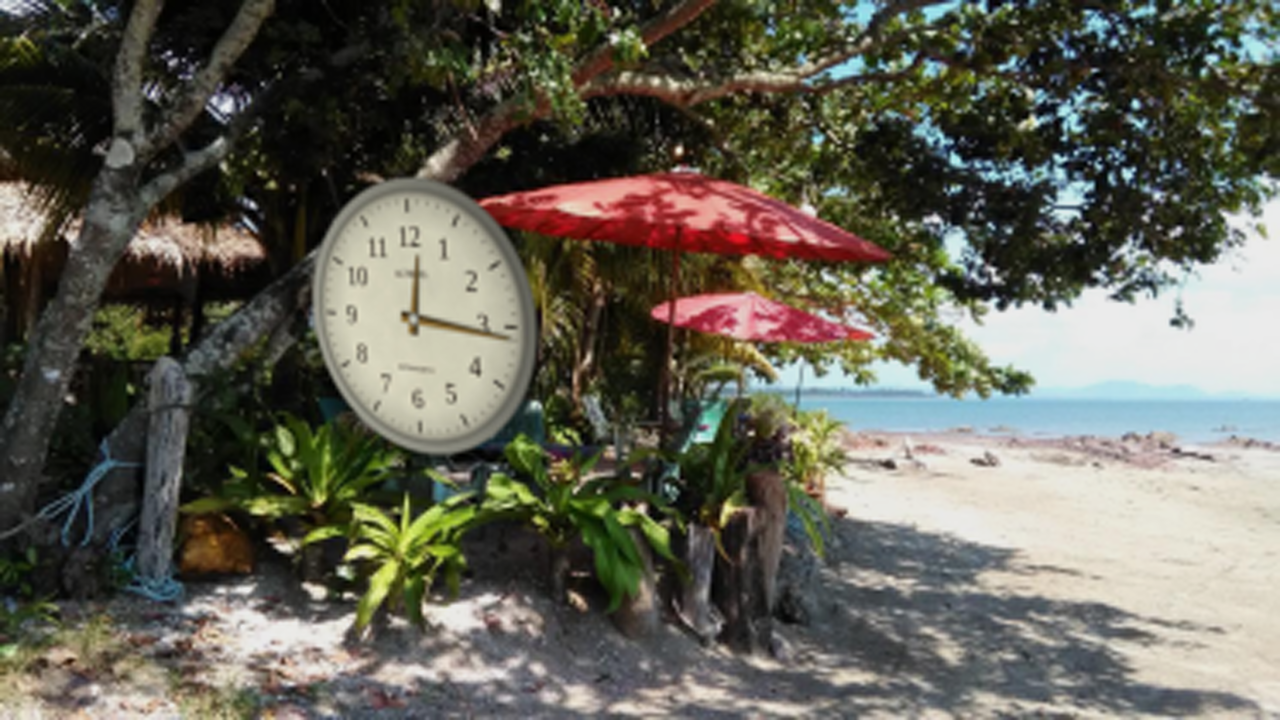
12:16
